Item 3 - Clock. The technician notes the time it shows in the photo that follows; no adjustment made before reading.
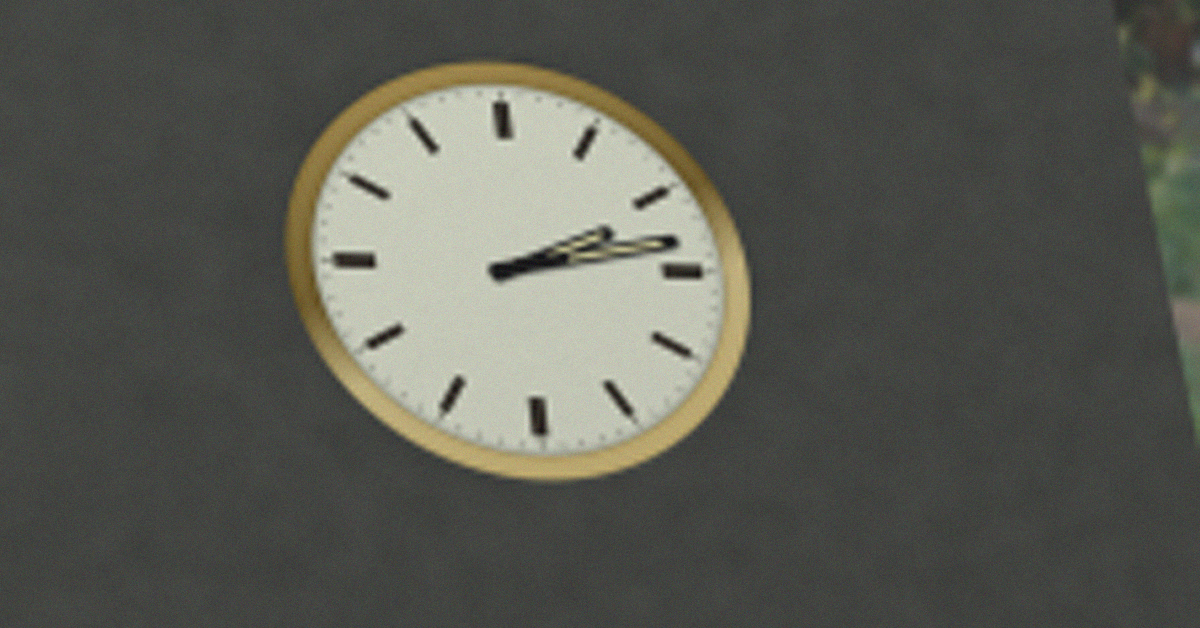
2:13
